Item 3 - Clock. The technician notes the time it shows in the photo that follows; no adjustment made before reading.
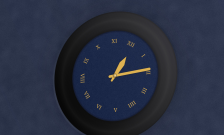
12:09
